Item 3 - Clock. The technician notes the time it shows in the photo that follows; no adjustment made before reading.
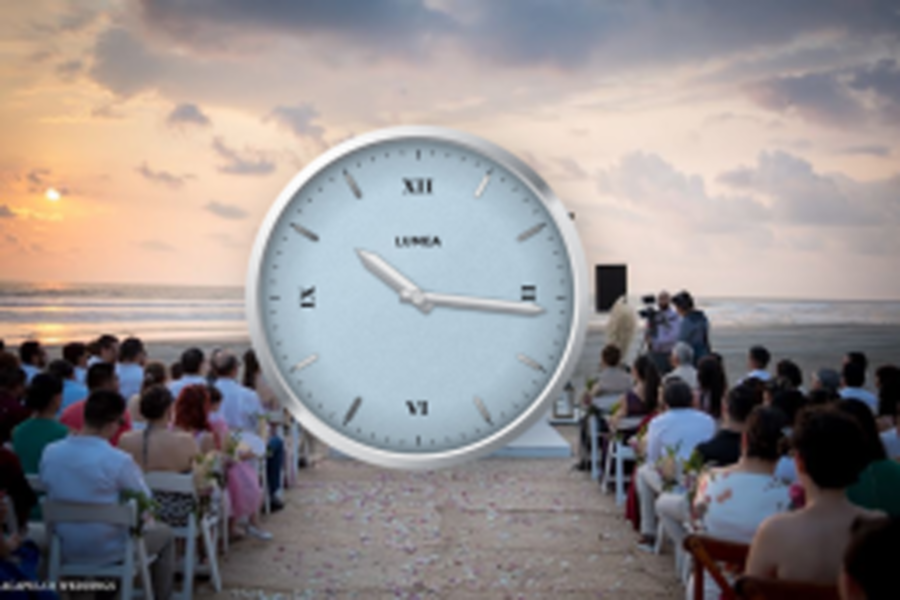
10:16
